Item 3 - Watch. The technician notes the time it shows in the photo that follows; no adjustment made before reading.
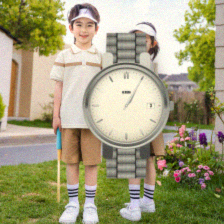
1:05
